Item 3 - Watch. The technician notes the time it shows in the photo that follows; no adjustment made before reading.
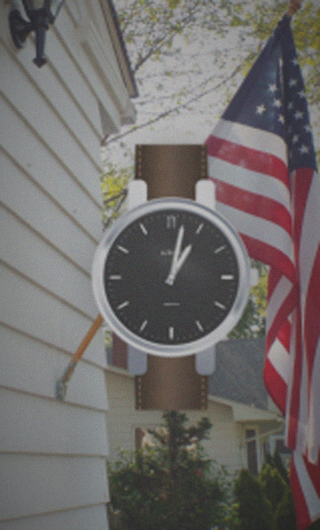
1:02
